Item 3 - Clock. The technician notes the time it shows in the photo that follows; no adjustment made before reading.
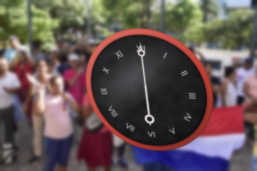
6:00
